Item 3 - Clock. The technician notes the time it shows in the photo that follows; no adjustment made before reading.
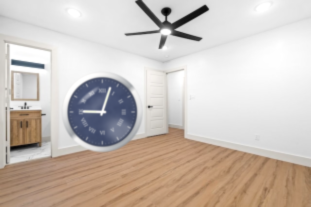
9:03
